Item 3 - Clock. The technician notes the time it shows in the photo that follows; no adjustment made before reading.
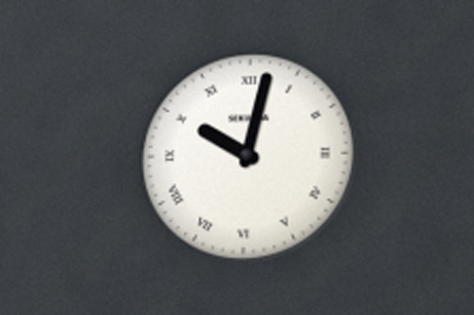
10:02
